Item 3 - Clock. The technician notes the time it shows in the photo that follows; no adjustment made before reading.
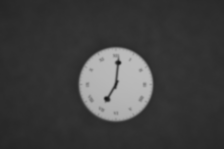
7:01
